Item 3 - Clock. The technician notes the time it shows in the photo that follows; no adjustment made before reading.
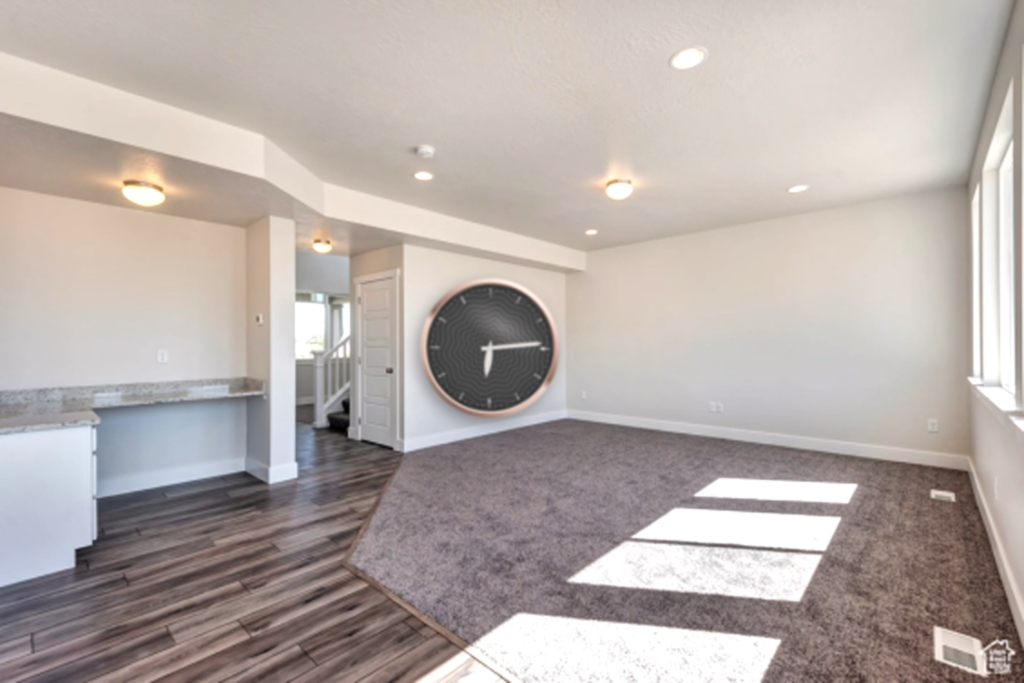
6:14
